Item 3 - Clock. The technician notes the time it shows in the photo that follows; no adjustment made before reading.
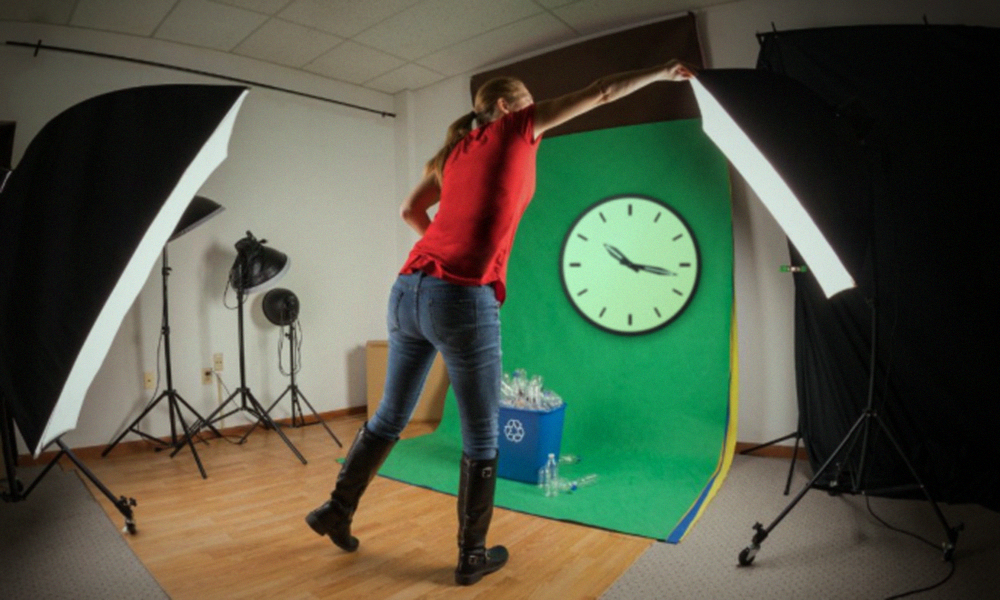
10:17
